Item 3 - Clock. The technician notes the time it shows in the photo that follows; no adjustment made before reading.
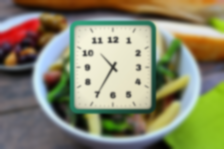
10:35
